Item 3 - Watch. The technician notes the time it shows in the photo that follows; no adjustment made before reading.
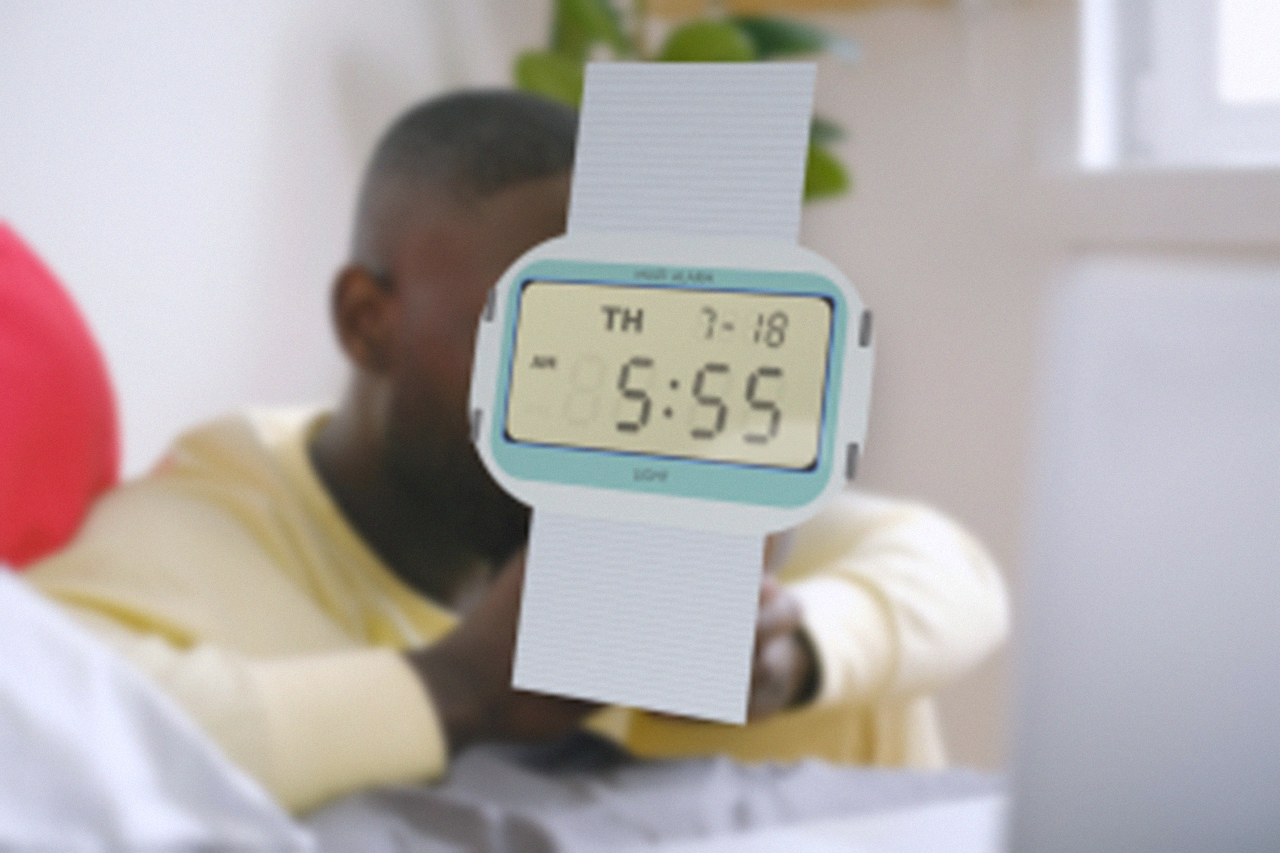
5:55
